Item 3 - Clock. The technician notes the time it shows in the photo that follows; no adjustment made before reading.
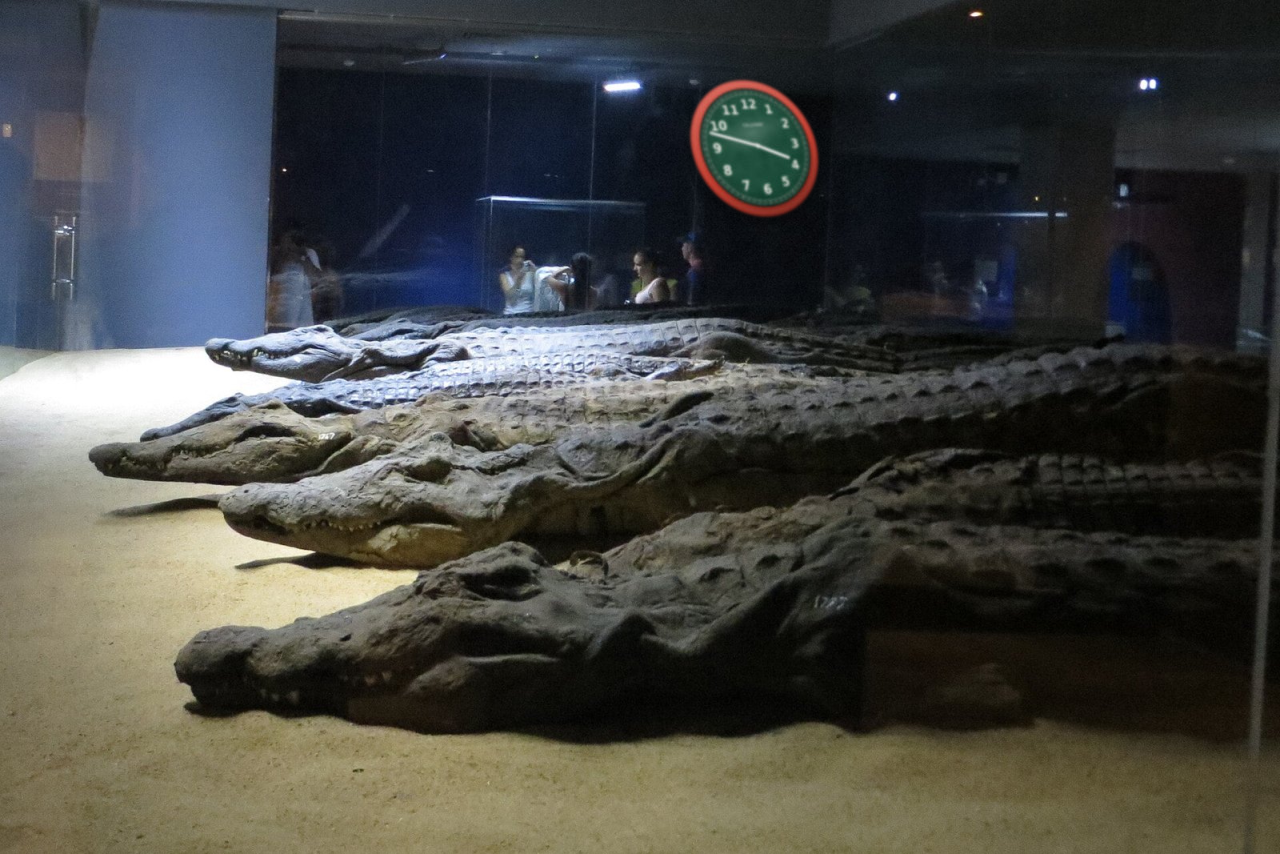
3:48
